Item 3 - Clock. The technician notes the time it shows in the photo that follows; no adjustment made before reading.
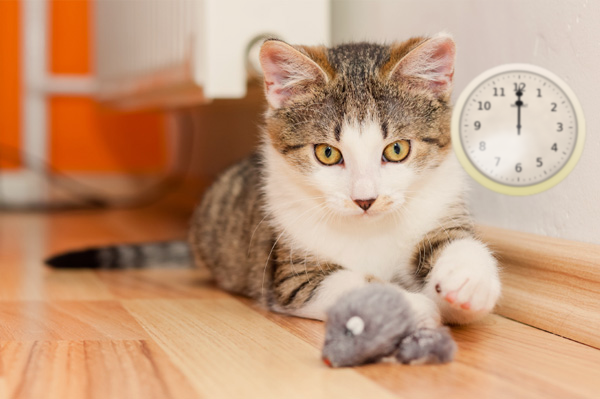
12:00
